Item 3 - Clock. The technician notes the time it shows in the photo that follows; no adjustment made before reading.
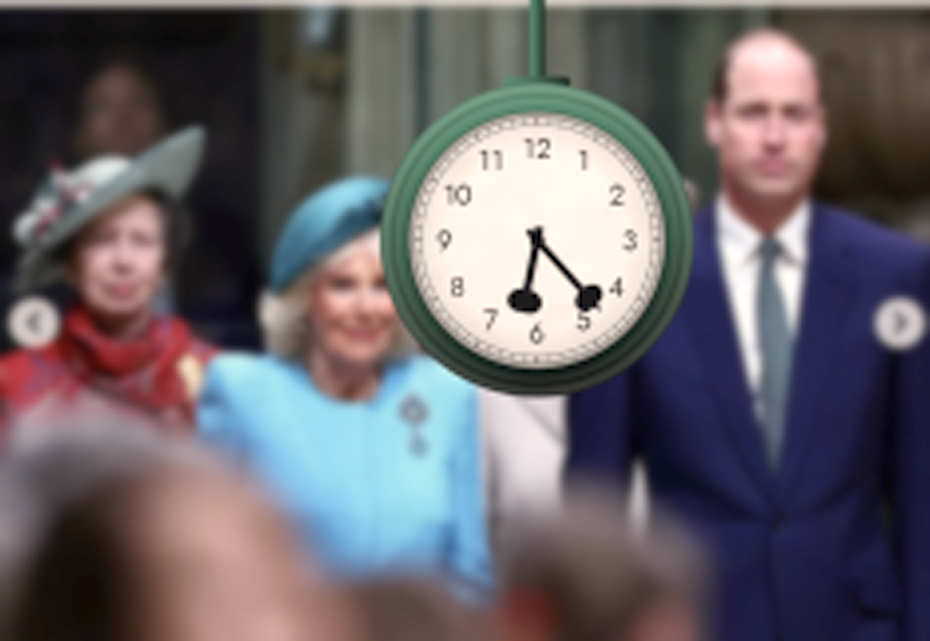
6:23
